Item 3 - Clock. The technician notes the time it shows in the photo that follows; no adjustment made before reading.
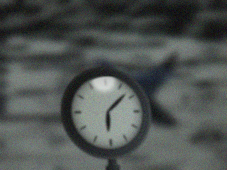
6:08
